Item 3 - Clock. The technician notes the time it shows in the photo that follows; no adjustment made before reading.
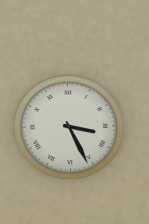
3:26
